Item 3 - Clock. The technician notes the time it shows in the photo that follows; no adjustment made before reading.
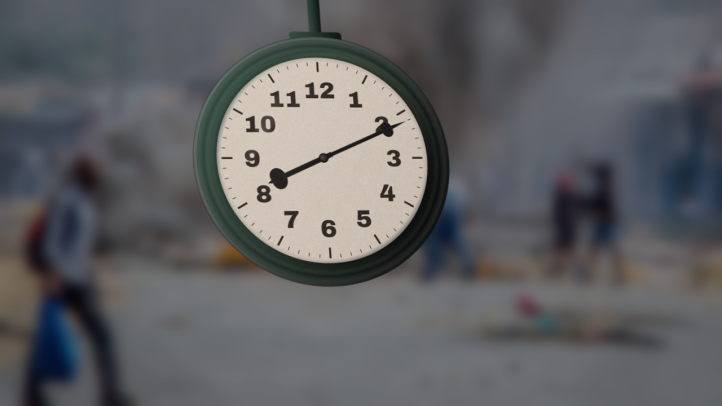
8:11
